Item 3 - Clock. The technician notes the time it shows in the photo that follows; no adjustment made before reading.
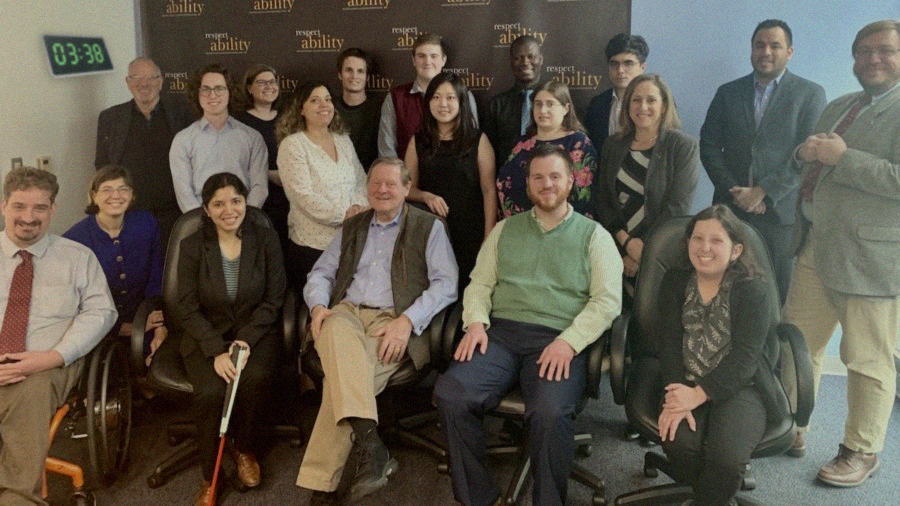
3:38
